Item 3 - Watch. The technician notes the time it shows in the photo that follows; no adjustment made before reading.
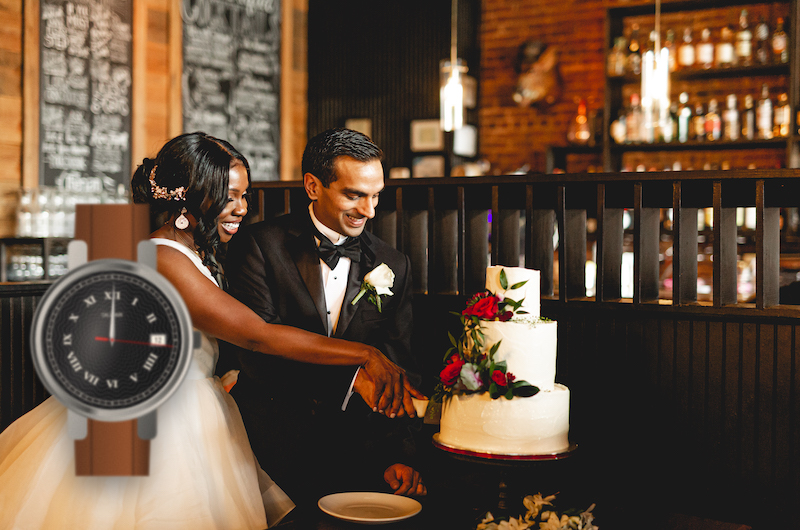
12:00:16
